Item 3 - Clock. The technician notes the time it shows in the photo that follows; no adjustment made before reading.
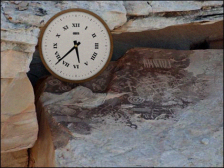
5:38
